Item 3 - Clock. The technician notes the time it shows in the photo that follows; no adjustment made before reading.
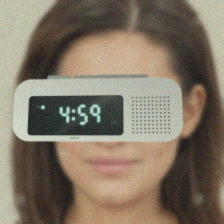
4:59
